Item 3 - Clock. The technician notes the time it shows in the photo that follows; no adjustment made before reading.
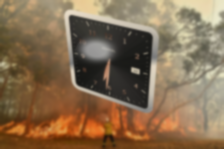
6:31
